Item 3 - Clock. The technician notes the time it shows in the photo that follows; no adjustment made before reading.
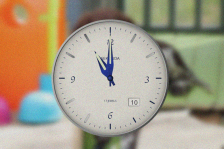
11:00
